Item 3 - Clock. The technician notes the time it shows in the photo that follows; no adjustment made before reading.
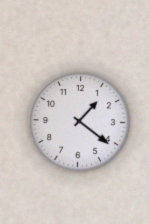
1:21
